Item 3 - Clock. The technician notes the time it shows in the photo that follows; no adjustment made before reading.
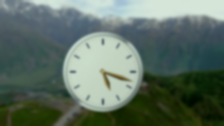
5:18
